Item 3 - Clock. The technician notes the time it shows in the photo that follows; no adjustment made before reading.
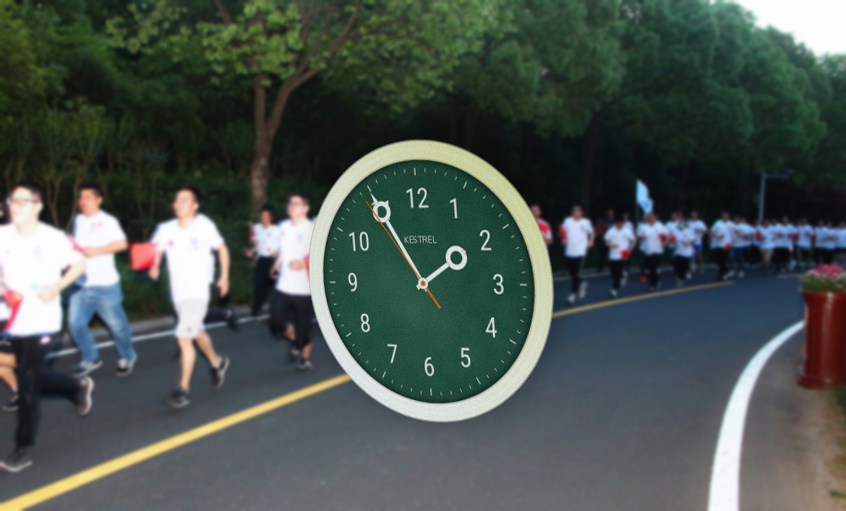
1:54:54
